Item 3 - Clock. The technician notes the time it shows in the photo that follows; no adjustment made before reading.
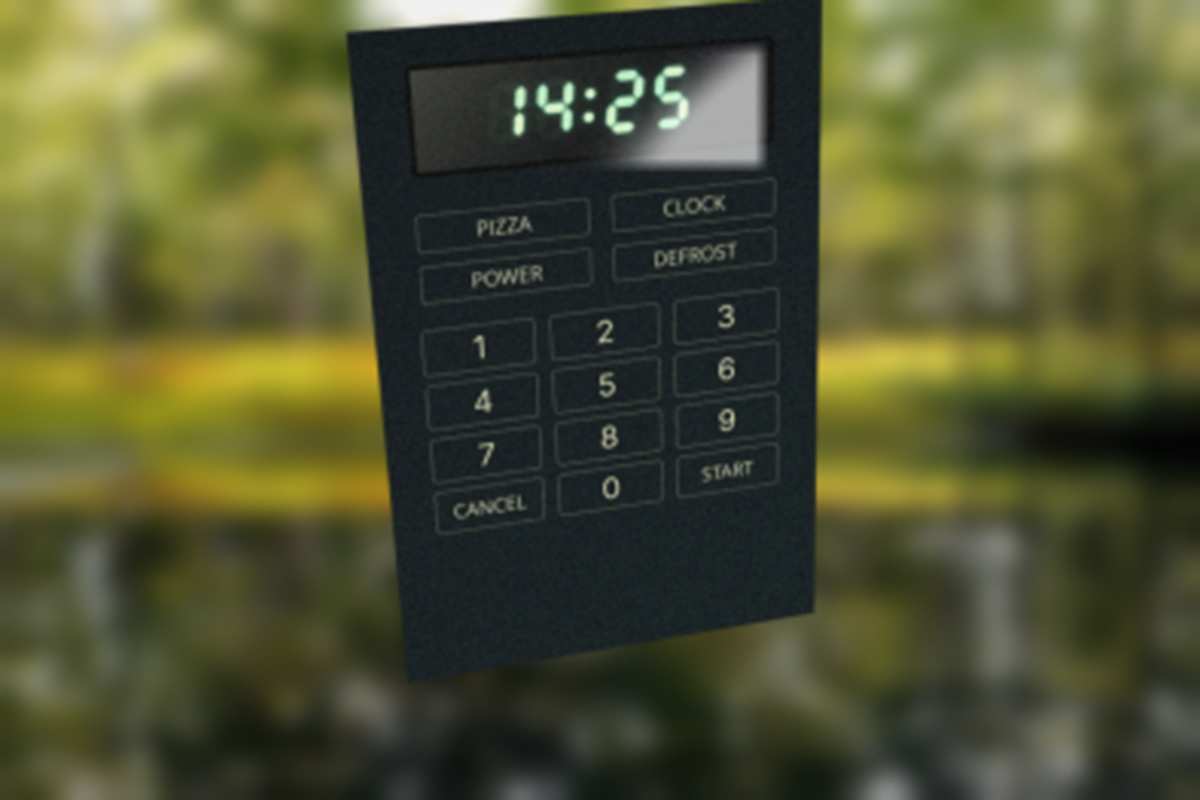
14:25
